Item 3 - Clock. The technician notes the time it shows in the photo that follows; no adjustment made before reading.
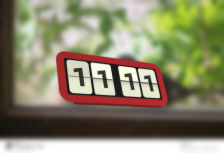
11:11
